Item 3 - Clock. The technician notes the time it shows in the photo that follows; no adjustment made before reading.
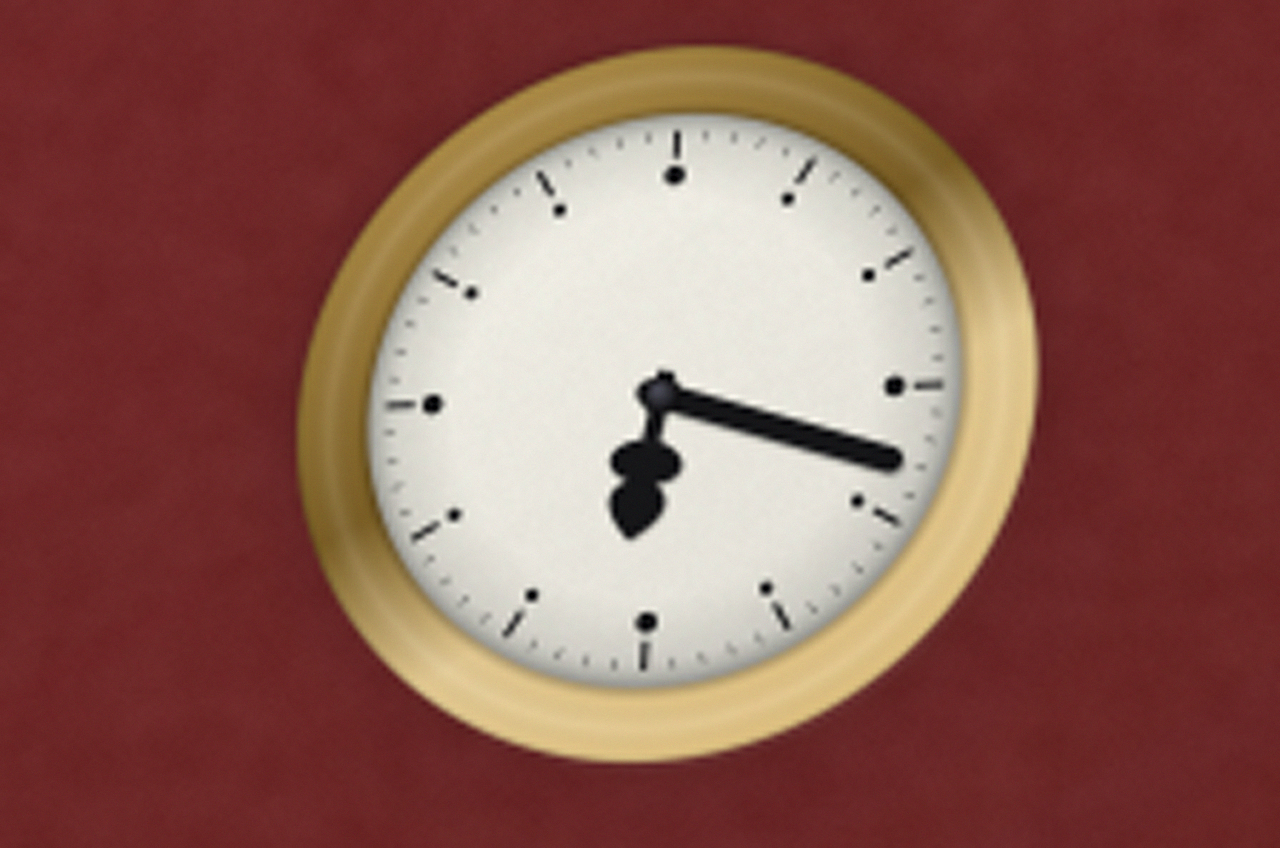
6:18
